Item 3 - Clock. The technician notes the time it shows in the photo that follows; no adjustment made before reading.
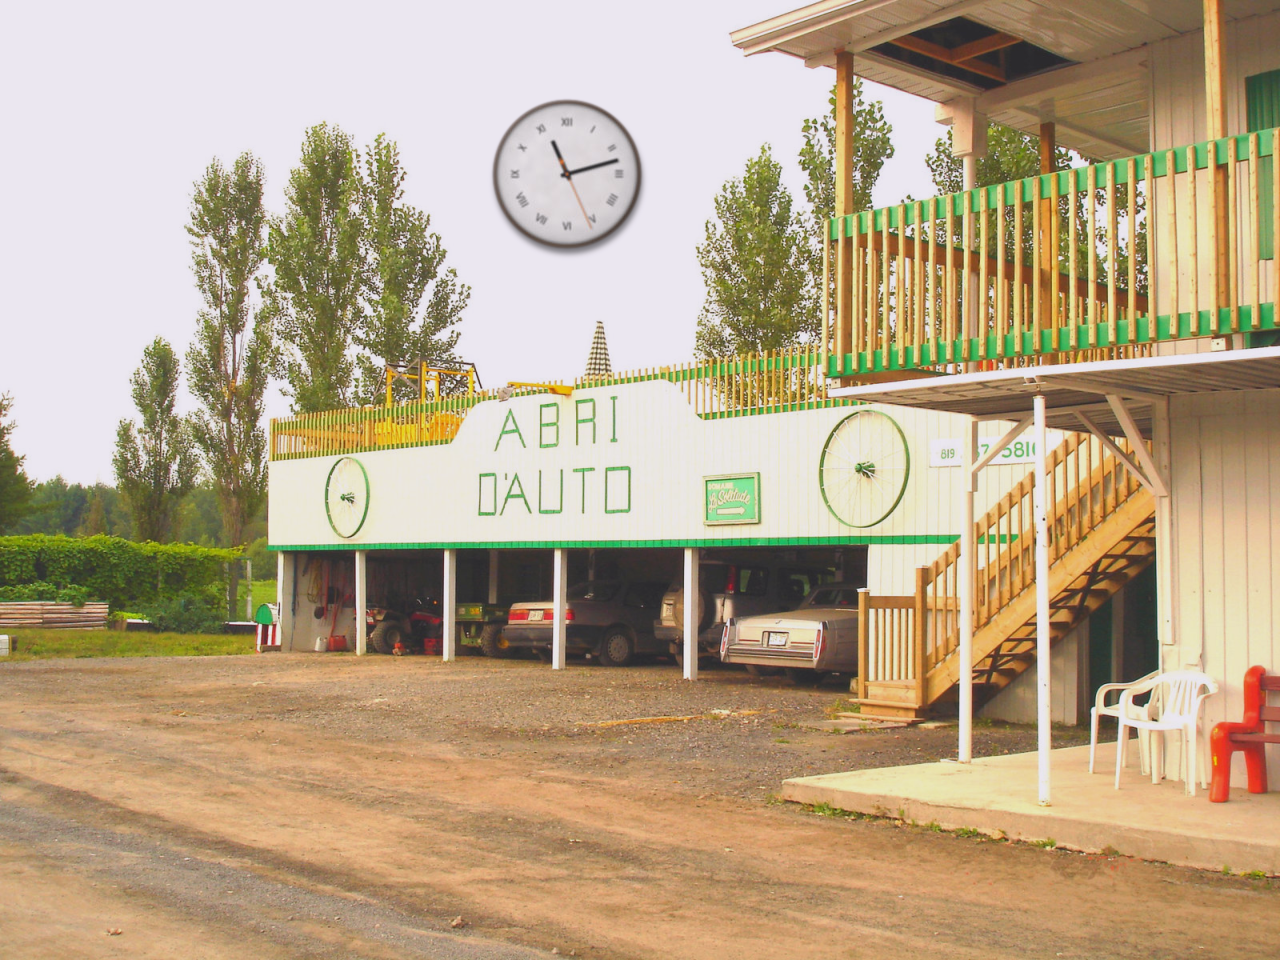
11:12:26
